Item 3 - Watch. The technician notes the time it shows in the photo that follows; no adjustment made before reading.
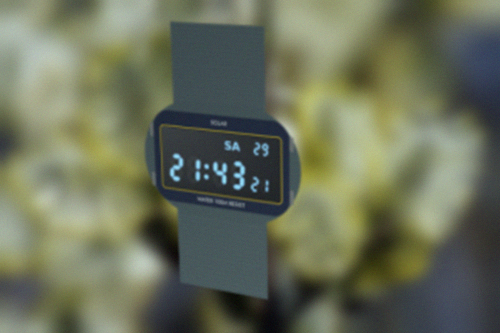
21:43:21
